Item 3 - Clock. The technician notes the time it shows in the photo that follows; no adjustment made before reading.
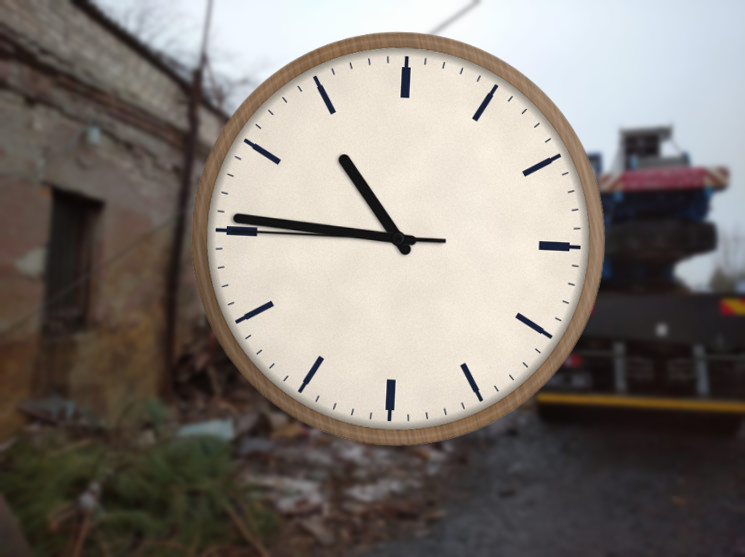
10:45:45
